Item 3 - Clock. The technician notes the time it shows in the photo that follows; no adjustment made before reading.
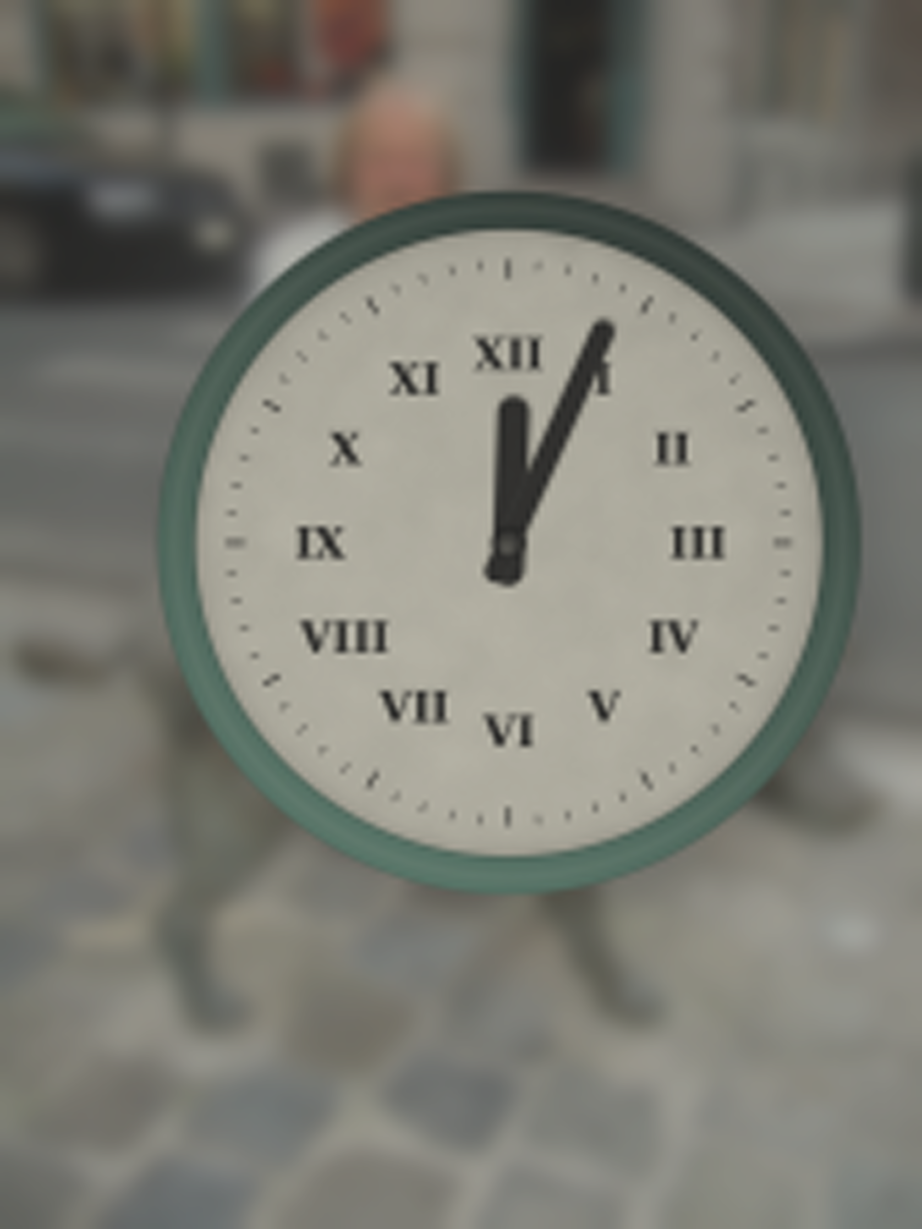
12:04
